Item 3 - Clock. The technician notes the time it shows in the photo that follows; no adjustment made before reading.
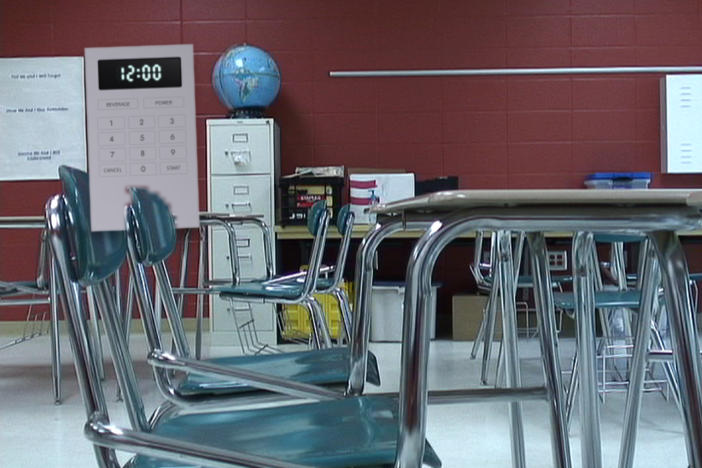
12:00
